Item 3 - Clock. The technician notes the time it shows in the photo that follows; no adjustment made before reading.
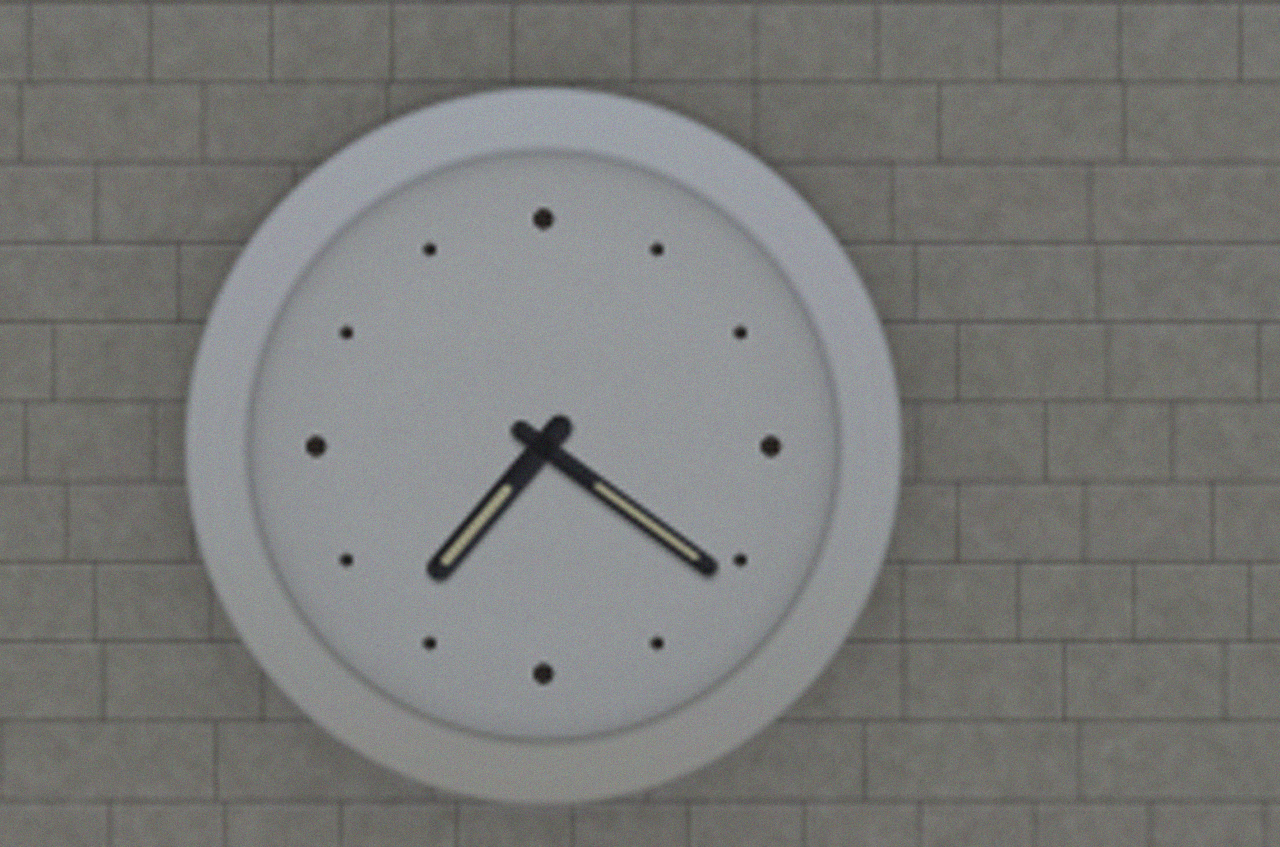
7:21
